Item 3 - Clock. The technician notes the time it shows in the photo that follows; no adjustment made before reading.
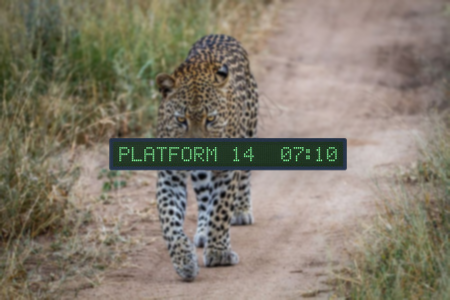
7:10
